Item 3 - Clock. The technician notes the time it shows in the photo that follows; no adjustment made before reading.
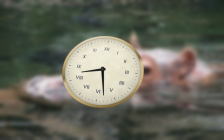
8:28
